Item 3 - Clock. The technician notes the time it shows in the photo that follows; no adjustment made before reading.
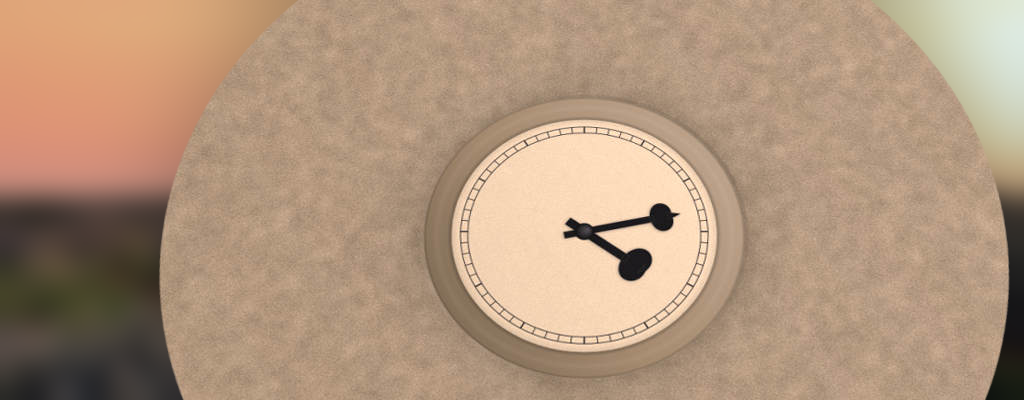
4:13
